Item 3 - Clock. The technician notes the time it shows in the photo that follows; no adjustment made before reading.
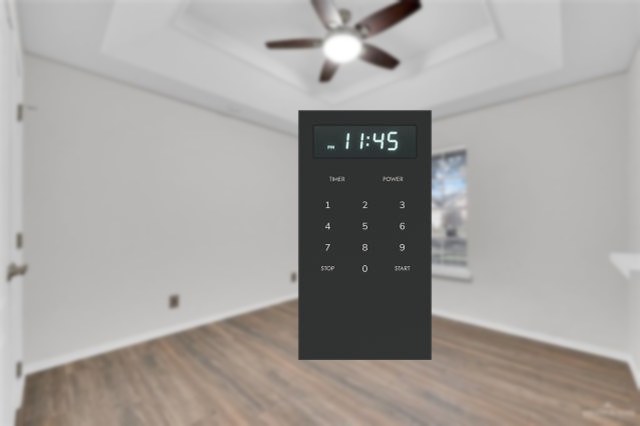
11:45
